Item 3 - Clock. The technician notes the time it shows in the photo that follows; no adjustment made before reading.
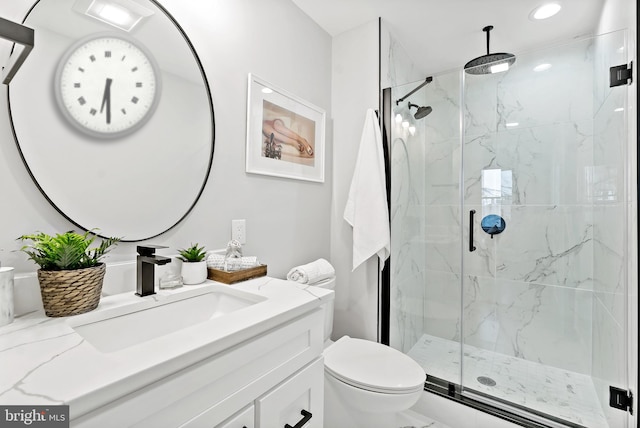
6:30
